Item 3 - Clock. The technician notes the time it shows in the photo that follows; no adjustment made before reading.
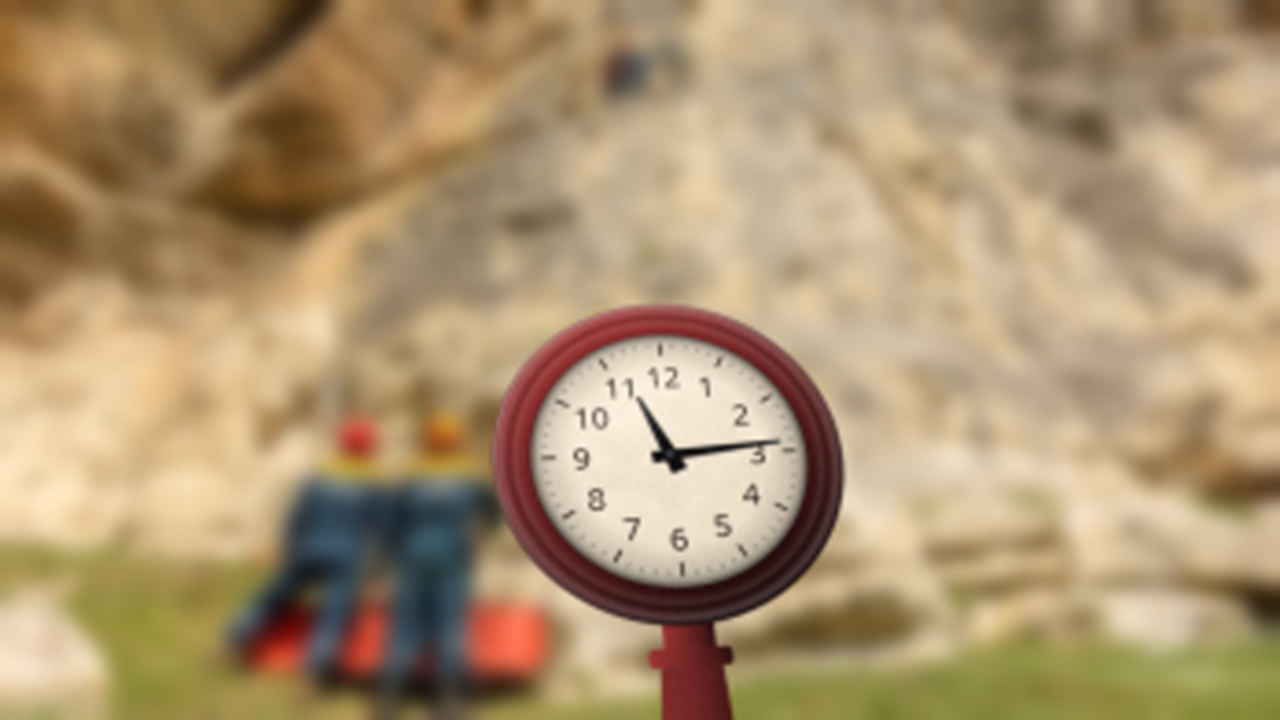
11:14
